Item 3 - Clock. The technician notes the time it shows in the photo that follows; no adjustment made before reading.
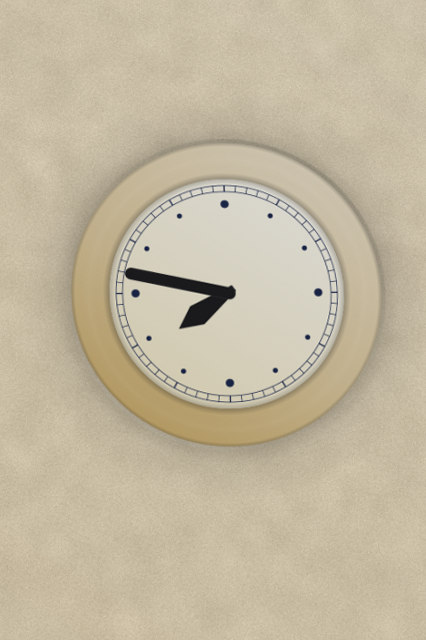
7:47
